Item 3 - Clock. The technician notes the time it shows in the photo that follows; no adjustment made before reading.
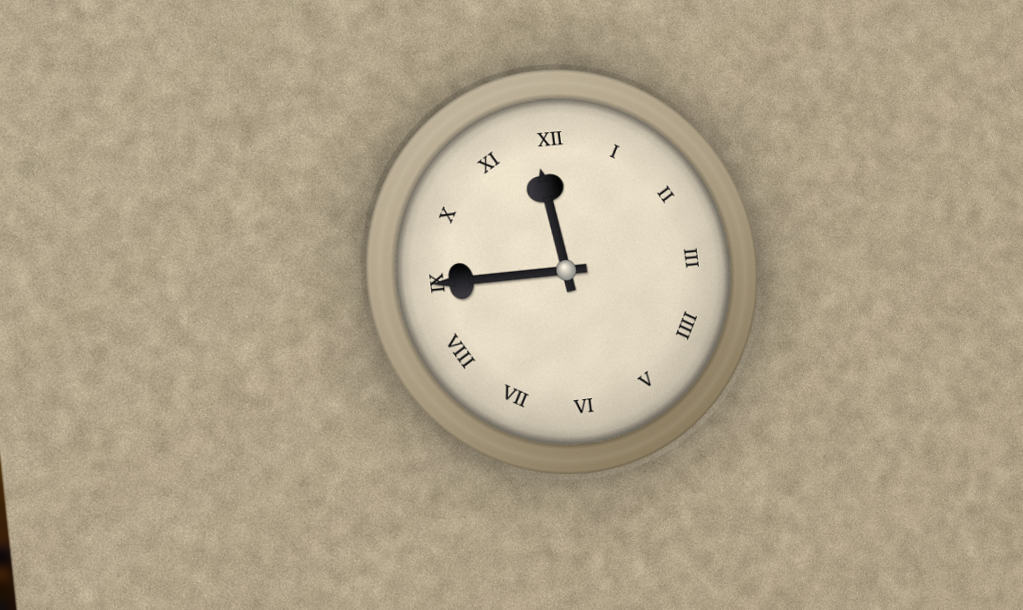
11:45
